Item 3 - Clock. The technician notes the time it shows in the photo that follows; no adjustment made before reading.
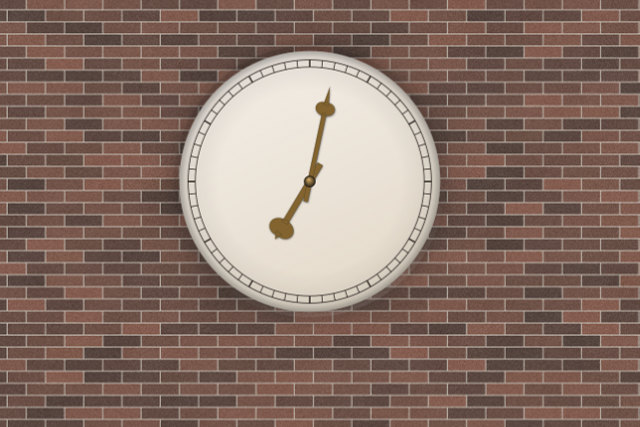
7:02
